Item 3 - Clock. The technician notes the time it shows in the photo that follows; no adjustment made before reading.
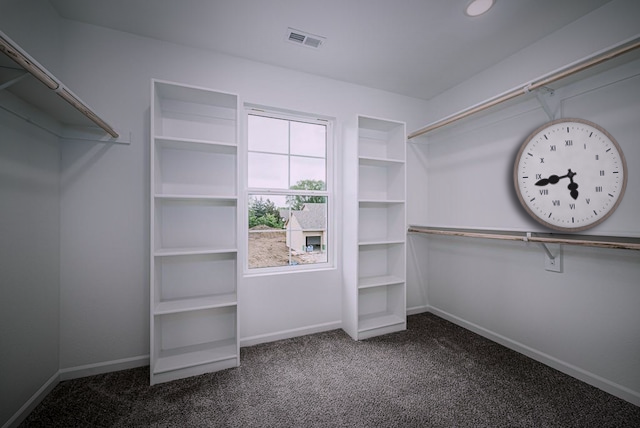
5:43
